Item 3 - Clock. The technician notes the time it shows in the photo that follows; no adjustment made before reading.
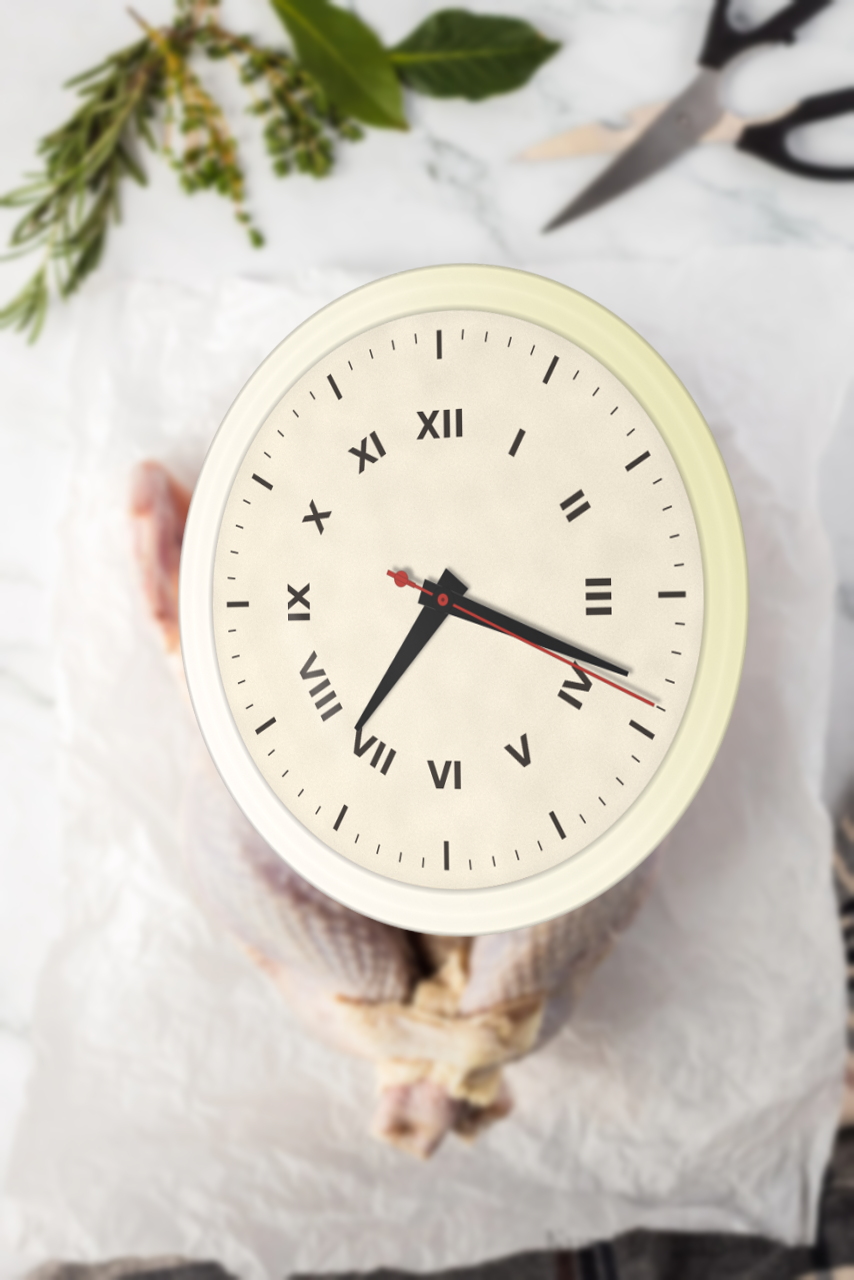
7:18:19
